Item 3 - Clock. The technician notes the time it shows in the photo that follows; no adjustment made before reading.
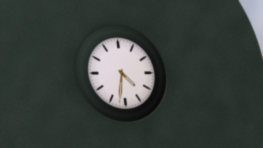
4:32
